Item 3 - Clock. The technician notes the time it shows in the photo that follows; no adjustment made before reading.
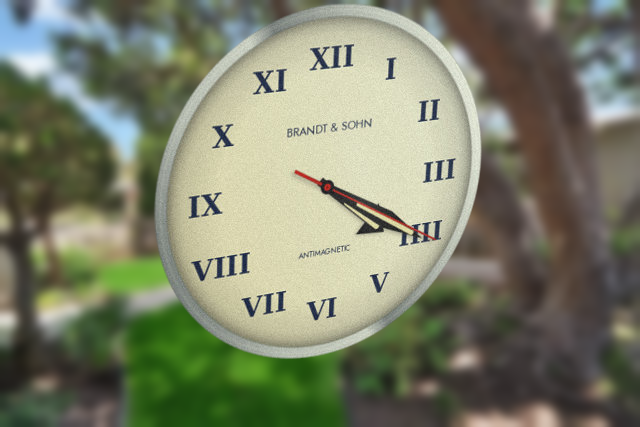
4:20:20
